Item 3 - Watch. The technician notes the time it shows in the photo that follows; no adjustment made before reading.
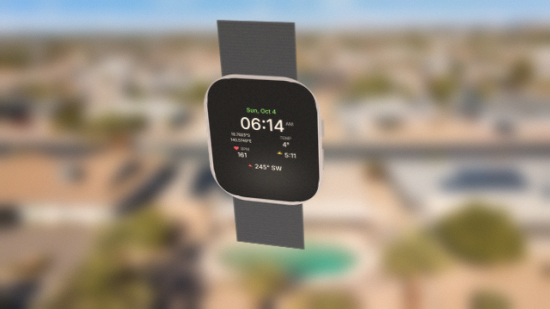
6:14
